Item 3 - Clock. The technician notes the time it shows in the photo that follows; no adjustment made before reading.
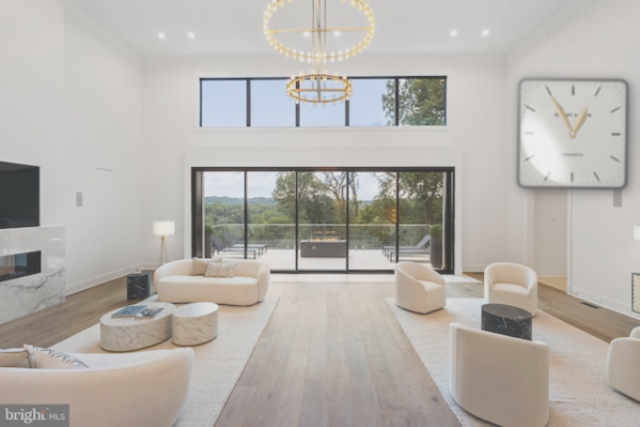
12:55
